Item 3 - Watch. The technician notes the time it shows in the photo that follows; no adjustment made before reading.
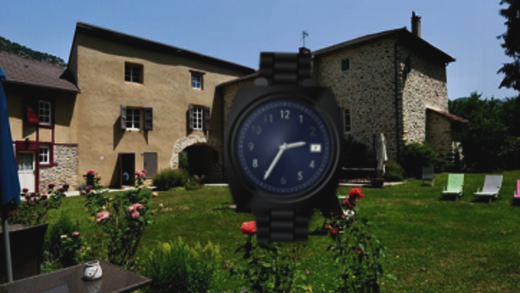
2:35
